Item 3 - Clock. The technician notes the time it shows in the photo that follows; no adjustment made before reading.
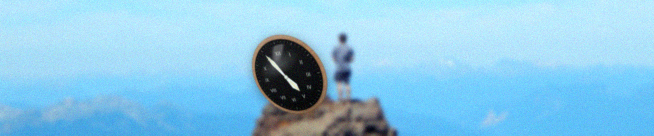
4:55
